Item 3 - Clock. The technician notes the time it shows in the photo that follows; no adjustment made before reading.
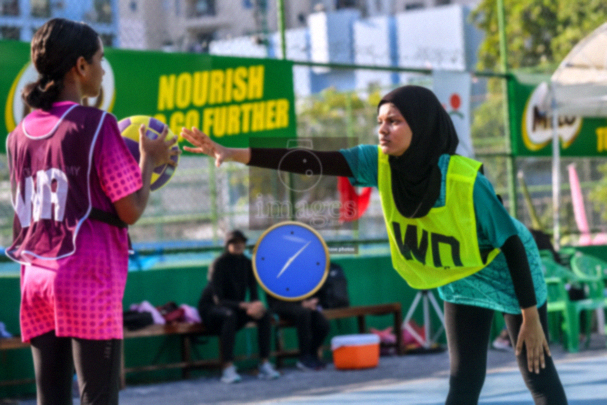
7:07
